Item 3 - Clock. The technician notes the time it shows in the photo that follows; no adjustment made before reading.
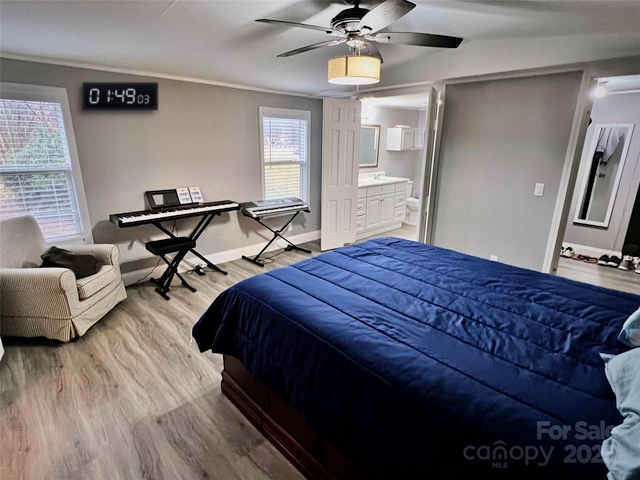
1:49
